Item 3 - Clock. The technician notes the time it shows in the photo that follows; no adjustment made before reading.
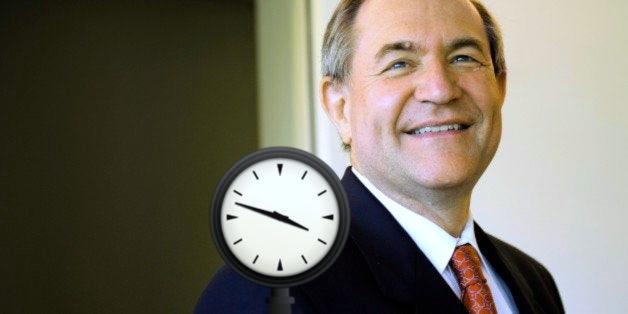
3:48
